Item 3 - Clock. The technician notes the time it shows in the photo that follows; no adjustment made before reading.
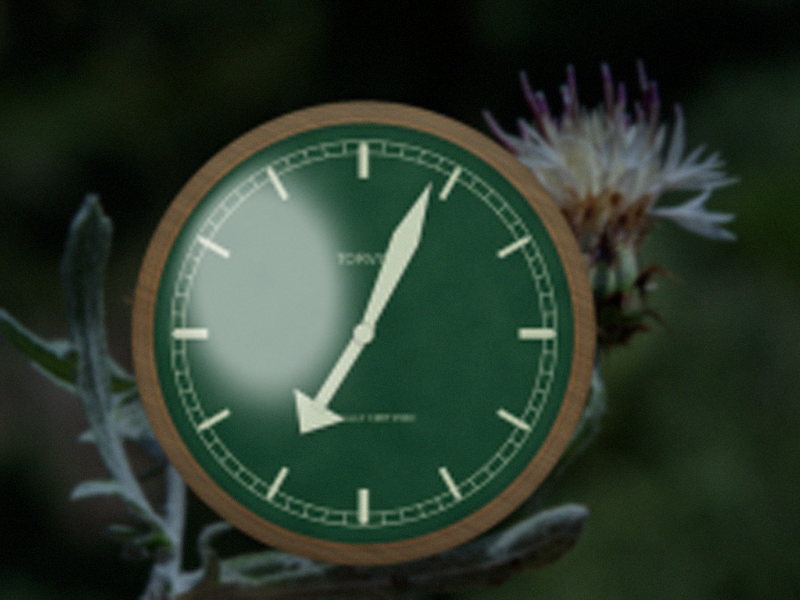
7:04
